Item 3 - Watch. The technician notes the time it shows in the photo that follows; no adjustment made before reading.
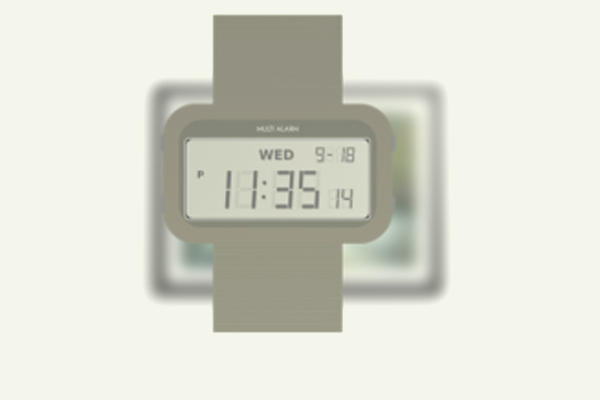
11:35:14
